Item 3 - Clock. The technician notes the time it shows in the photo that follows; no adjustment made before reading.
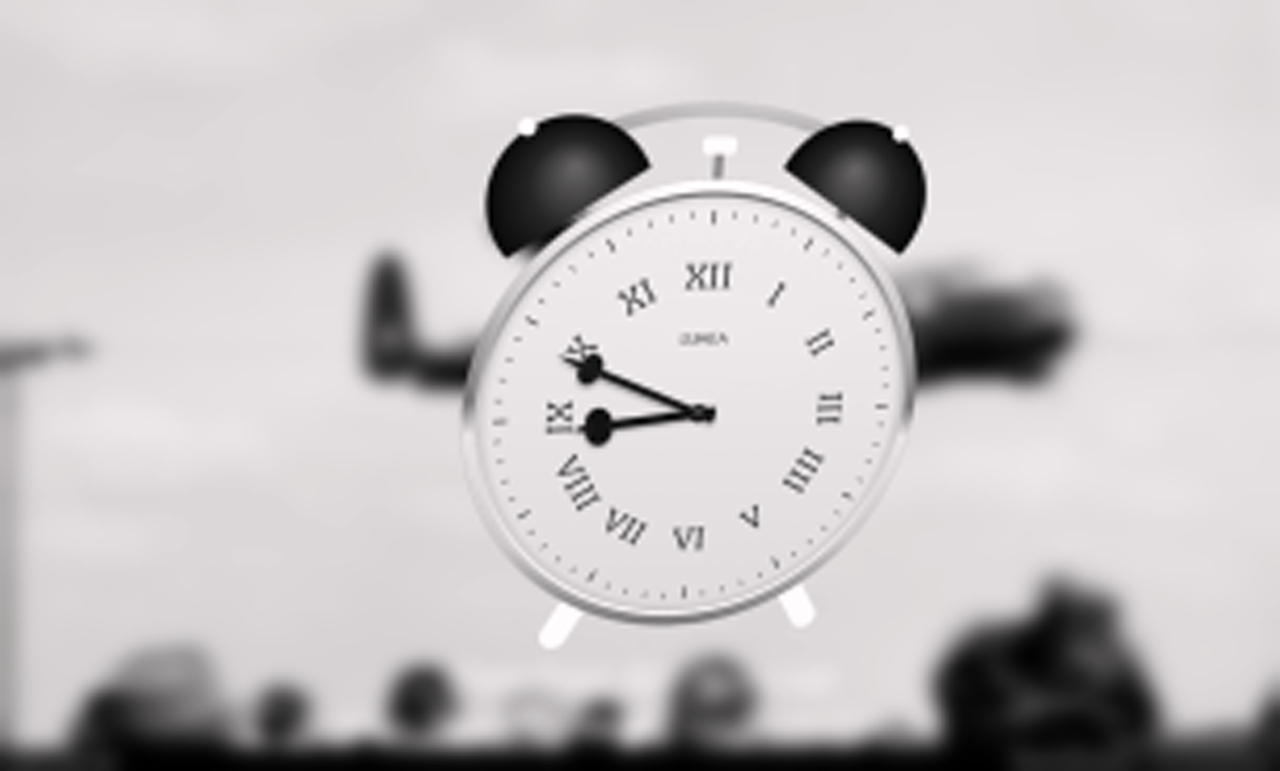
8:49
